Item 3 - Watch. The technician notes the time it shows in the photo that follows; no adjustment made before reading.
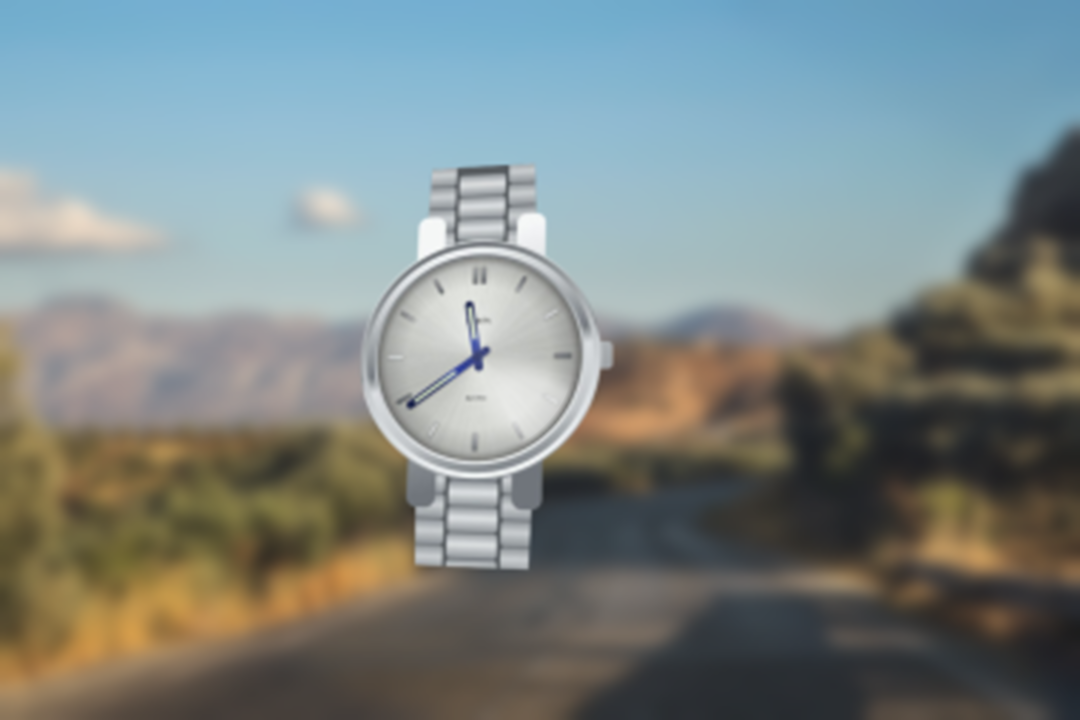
11:39
